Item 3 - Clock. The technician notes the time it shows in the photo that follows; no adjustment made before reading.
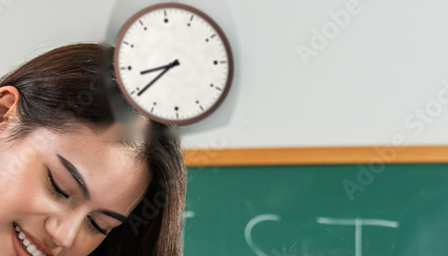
8:39
